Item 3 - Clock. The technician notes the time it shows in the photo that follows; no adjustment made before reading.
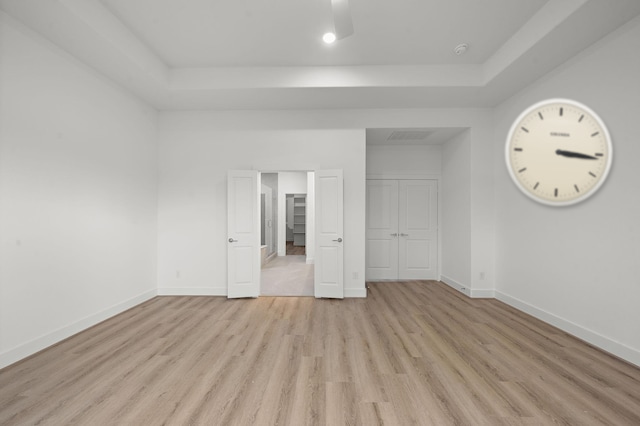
3:16
